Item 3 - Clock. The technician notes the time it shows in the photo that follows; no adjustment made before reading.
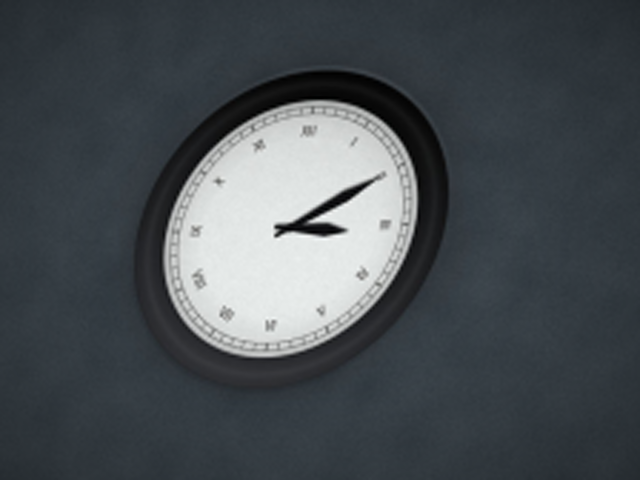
3:10
